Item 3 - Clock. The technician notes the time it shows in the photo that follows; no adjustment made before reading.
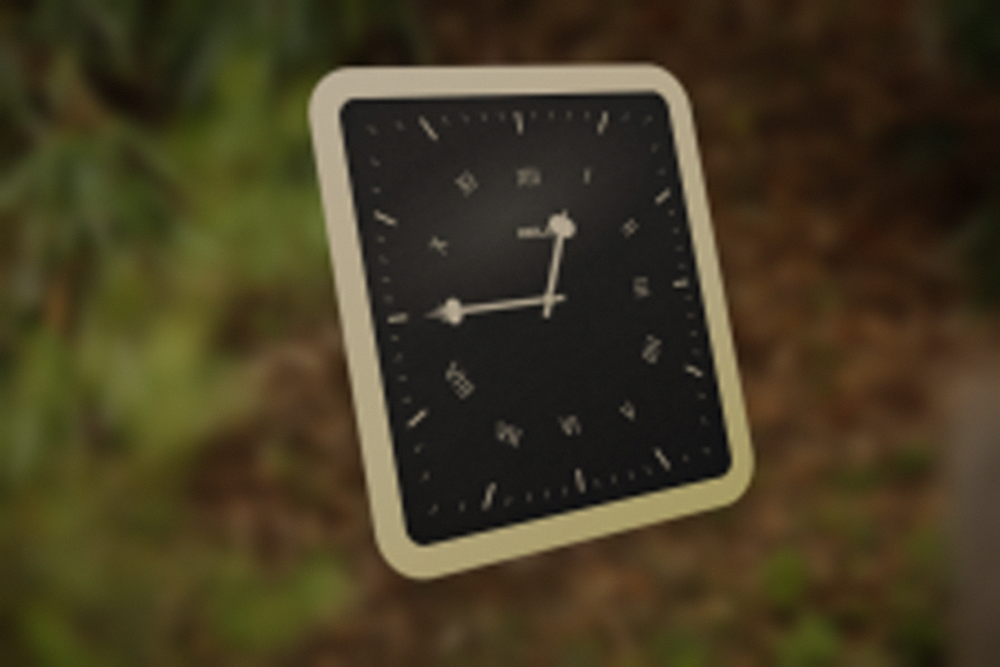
12:45
